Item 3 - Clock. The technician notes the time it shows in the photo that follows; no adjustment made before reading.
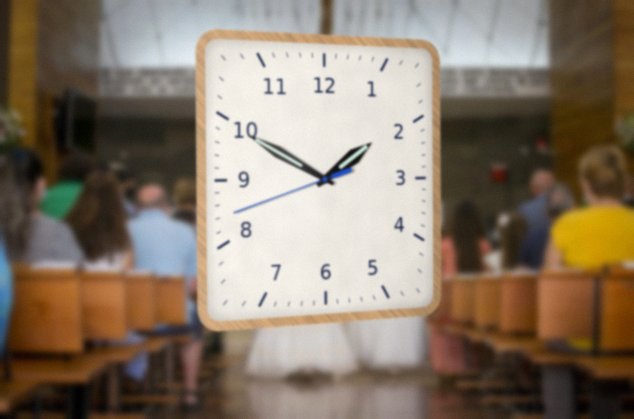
1:49:42
